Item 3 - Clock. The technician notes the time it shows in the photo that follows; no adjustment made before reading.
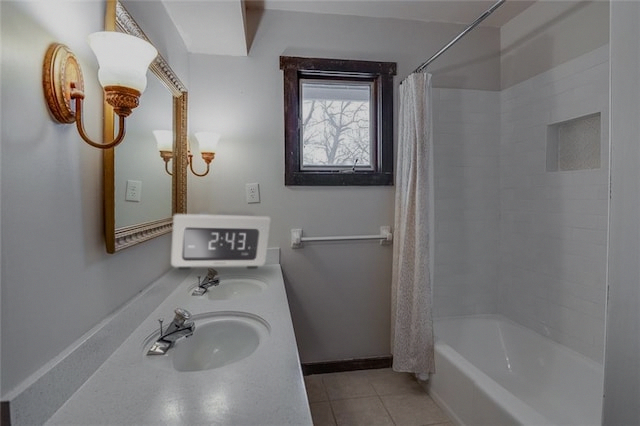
2:43
